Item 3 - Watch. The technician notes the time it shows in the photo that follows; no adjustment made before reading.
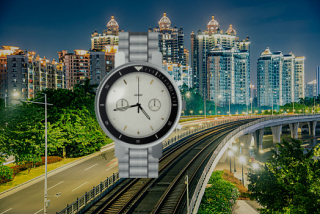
4:43
